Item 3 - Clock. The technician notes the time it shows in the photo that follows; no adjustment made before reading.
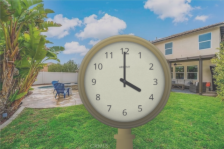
4:00
